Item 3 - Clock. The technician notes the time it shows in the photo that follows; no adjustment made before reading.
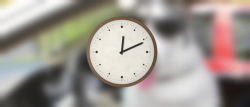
12:11
